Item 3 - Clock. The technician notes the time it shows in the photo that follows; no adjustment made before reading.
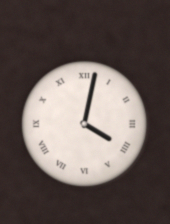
4:02
